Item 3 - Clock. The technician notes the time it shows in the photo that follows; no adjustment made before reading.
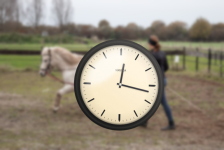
12:17
